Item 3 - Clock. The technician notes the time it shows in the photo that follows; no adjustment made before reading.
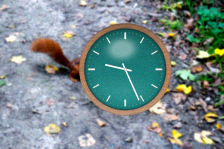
9:26
